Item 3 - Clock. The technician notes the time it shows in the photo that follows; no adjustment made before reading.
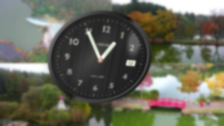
12:55
